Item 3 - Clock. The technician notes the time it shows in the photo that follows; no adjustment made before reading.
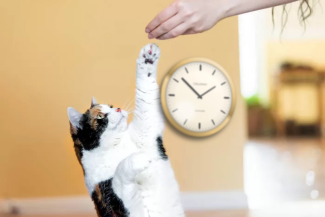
1:52
